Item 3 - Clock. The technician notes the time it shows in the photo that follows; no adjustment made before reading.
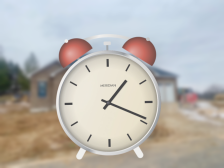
1:19
